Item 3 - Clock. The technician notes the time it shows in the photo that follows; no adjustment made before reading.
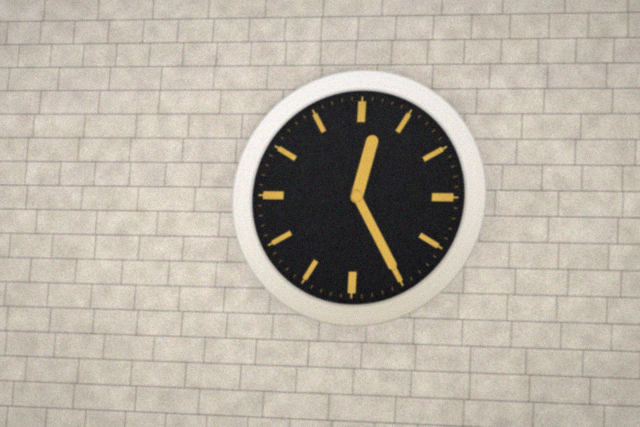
12:25
